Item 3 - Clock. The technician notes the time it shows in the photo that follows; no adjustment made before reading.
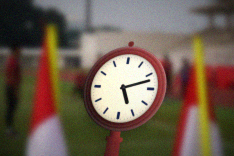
5:12
